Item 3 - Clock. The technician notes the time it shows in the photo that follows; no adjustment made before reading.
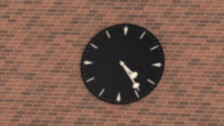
4:24
